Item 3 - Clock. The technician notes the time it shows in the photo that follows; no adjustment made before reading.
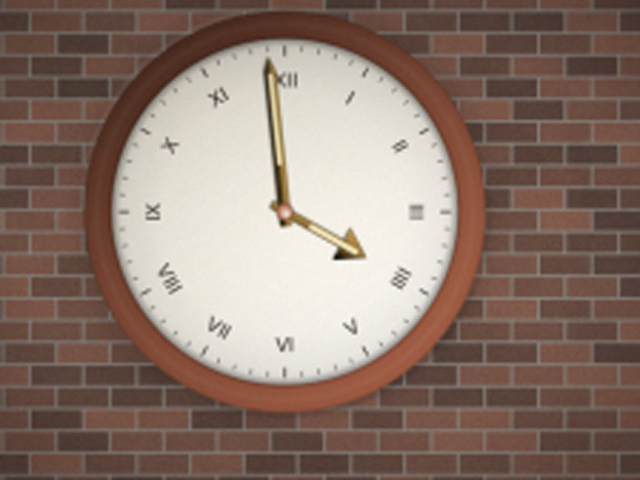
3:59
